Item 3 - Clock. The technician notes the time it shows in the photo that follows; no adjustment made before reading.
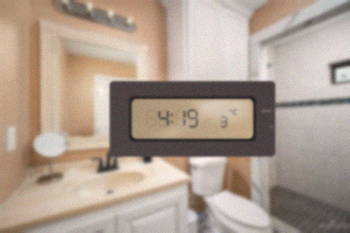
4:19
